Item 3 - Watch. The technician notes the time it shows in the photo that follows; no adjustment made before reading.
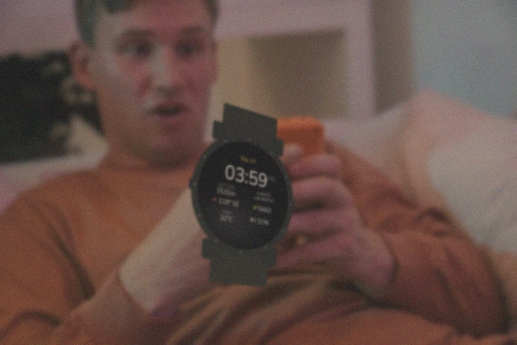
3:59
